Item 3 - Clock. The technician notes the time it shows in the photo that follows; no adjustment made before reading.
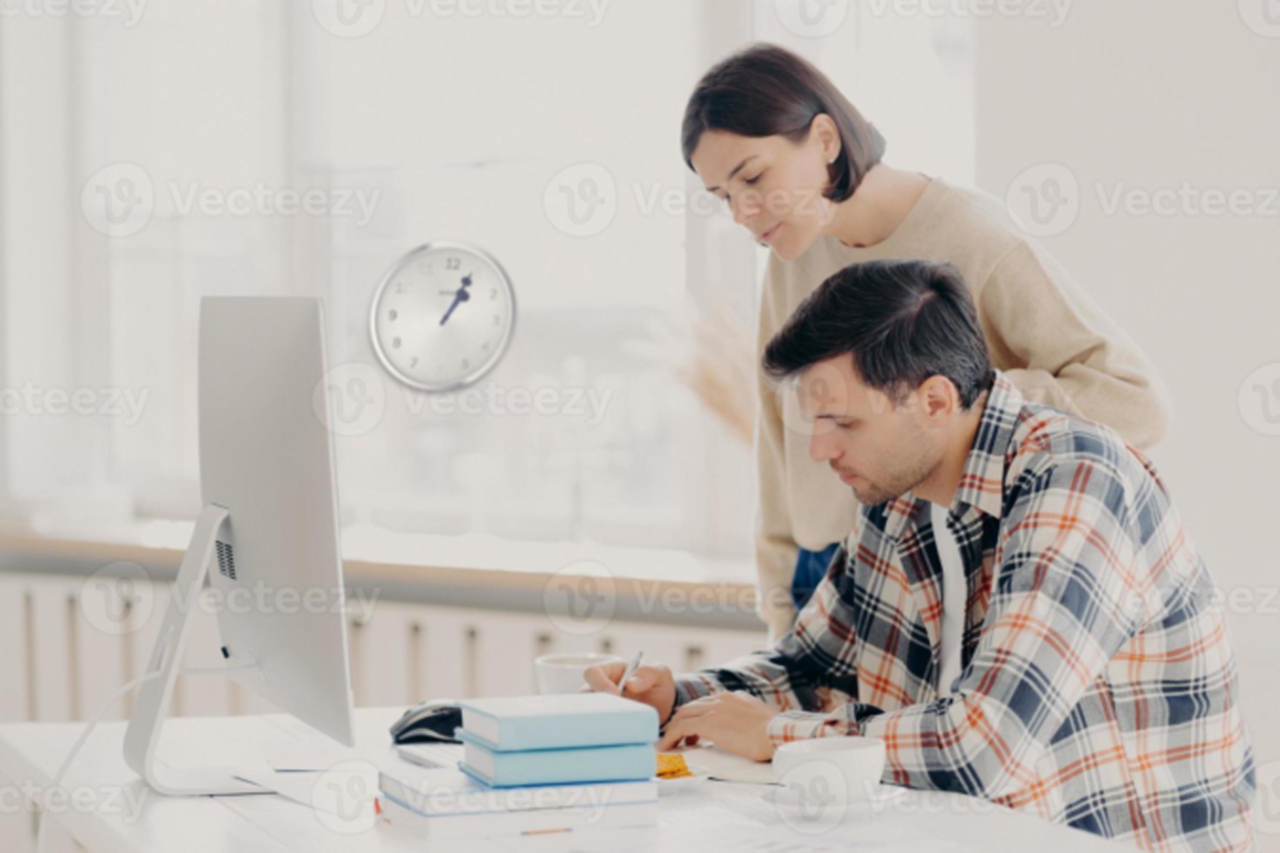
1:04
